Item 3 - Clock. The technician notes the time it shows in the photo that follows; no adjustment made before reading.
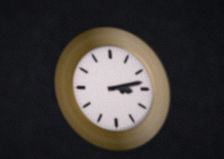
3:13
